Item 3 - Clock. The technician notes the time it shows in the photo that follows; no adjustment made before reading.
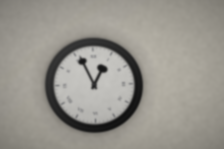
12:56
